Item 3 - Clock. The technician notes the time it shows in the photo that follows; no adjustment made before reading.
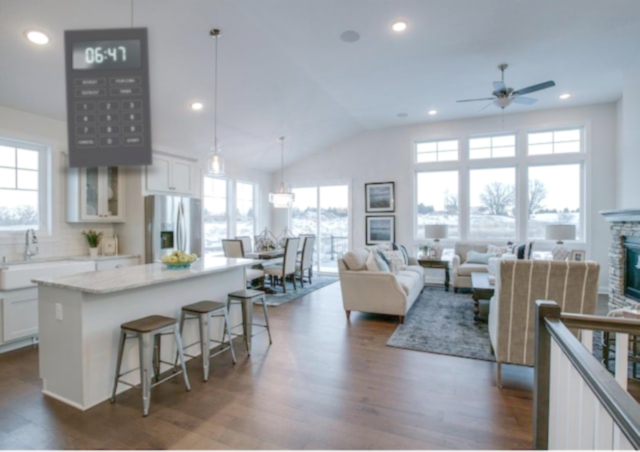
6:47
